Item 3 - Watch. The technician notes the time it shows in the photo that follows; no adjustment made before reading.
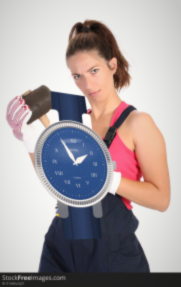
1:55
